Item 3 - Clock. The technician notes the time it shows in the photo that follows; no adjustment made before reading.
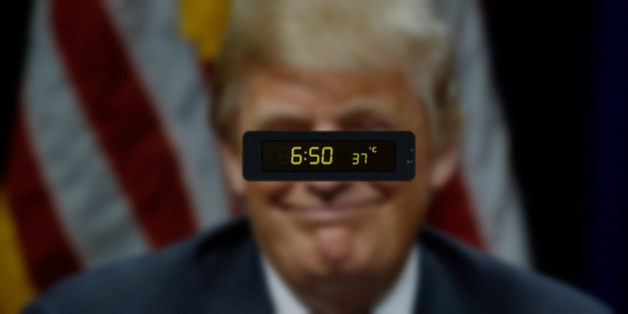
6:50
